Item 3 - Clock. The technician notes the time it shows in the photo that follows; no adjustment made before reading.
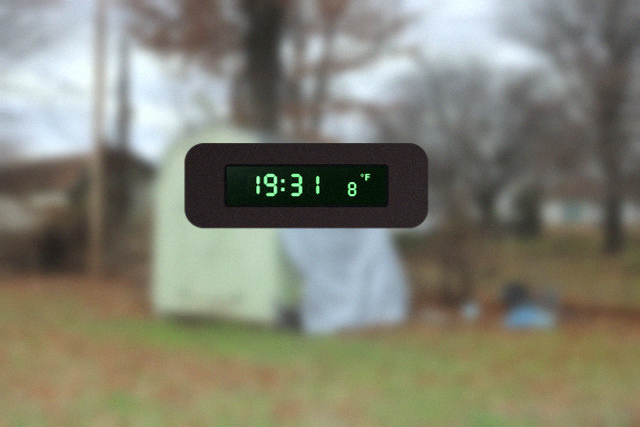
19:31
